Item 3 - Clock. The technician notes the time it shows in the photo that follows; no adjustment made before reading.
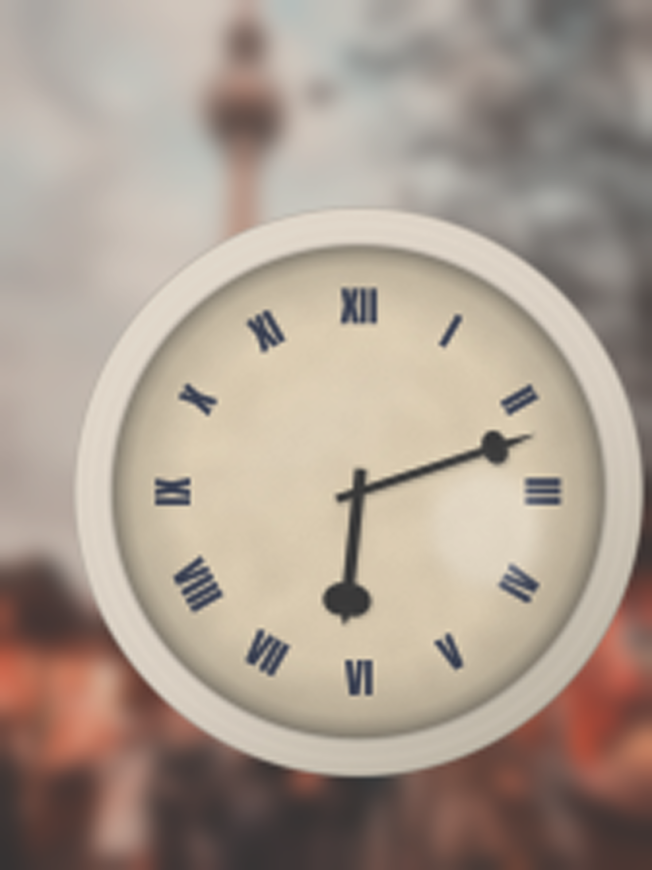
6:12
